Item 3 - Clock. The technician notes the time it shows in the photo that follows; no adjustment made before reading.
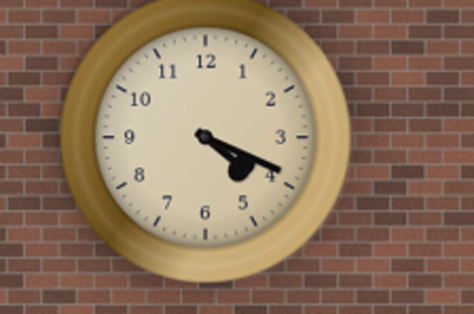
4:19
